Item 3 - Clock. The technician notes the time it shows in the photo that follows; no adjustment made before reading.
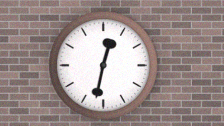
12:32
